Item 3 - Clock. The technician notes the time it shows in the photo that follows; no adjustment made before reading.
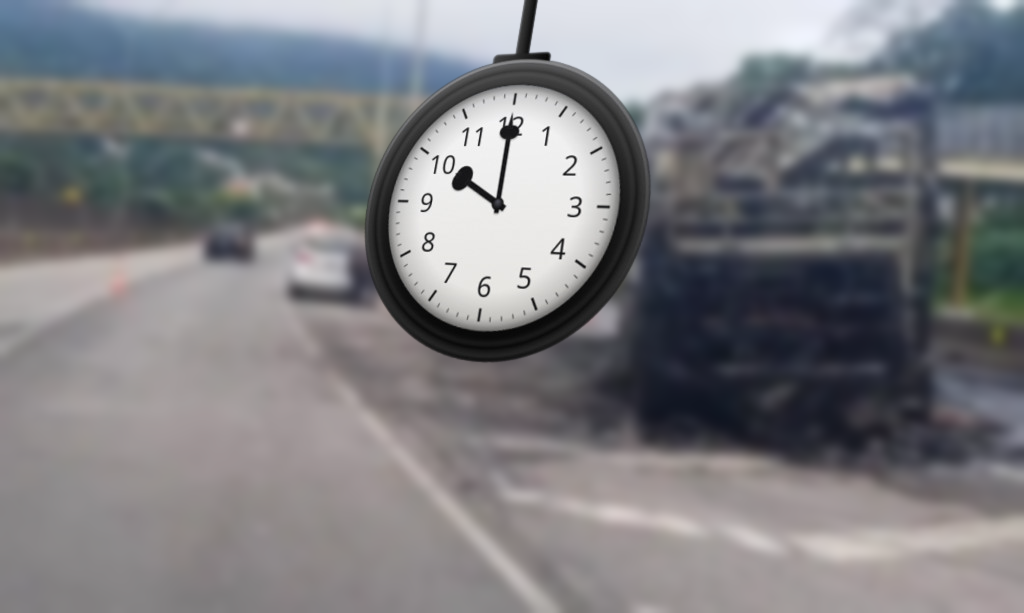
10:00
